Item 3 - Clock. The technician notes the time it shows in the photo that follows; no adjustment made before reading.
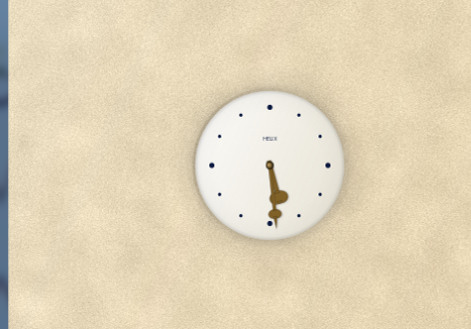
5:29
